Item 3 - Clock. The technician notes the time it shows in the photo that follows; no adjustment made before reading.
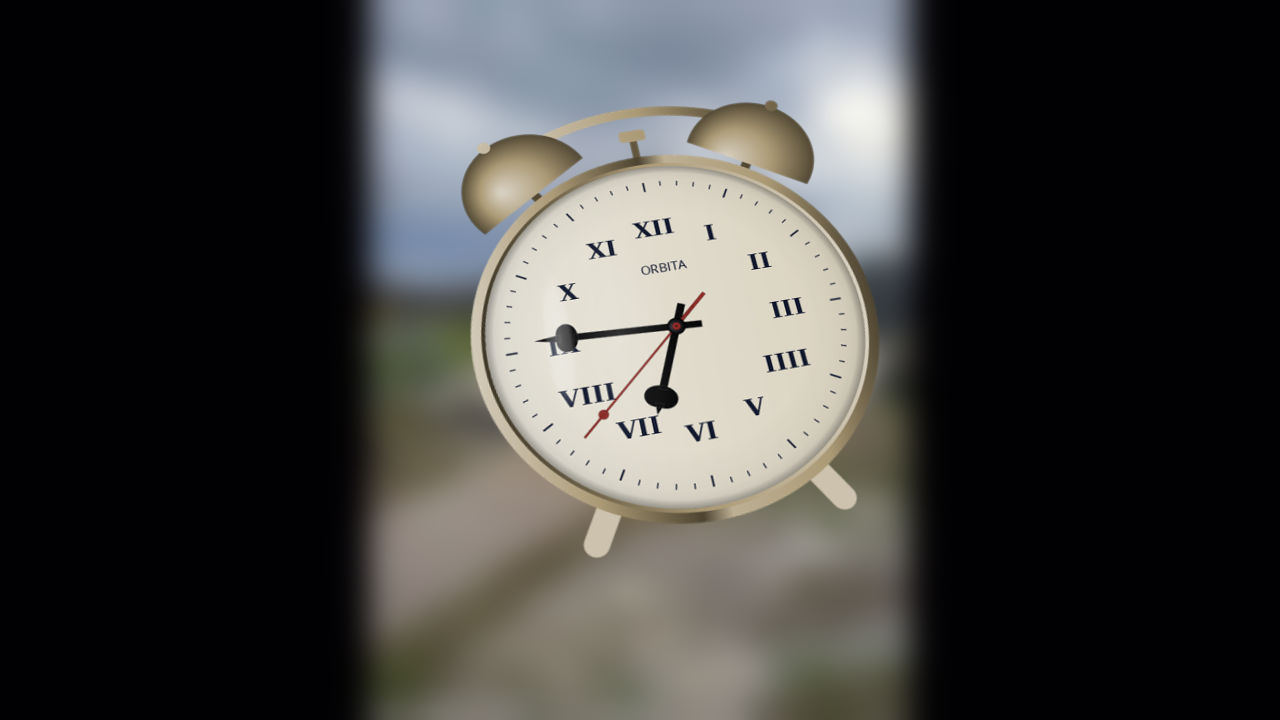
6:45:38
